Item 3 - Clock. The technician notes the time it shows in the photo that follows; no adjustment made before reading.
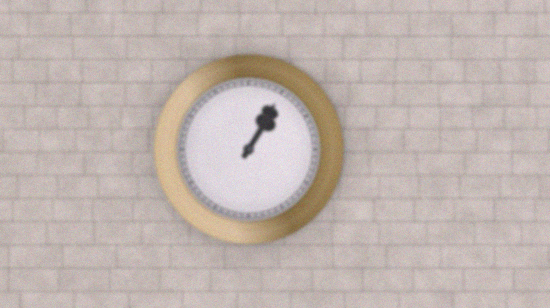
1:05
